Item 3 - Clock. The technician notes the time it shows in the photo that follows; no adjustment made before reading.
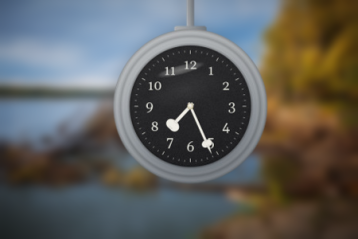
7:26
